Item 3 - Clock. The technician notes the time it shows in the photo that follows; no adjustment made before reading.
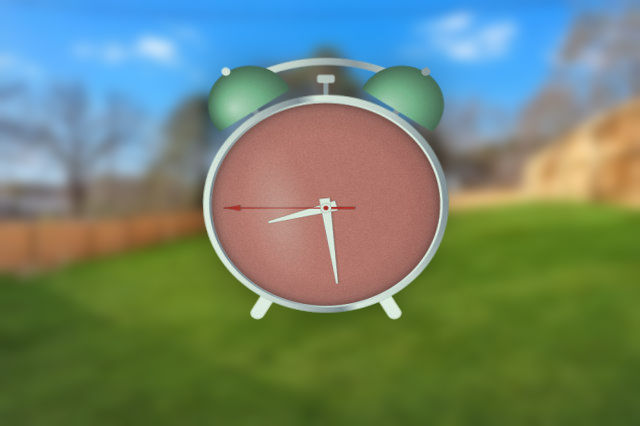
8:28:45
